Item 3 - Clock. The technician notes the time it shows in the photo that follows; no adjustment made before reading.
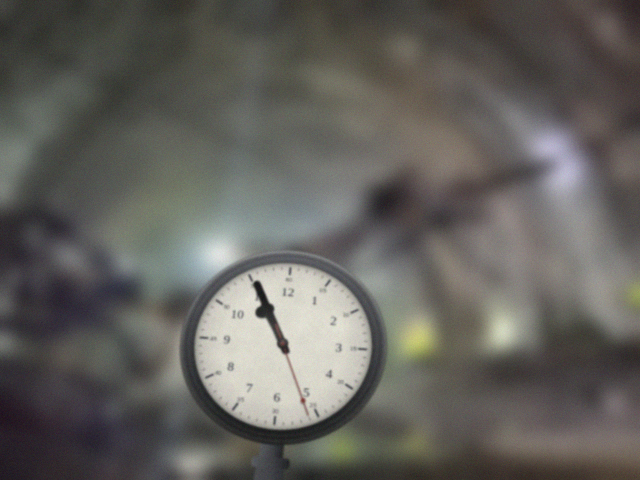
10:55:26
